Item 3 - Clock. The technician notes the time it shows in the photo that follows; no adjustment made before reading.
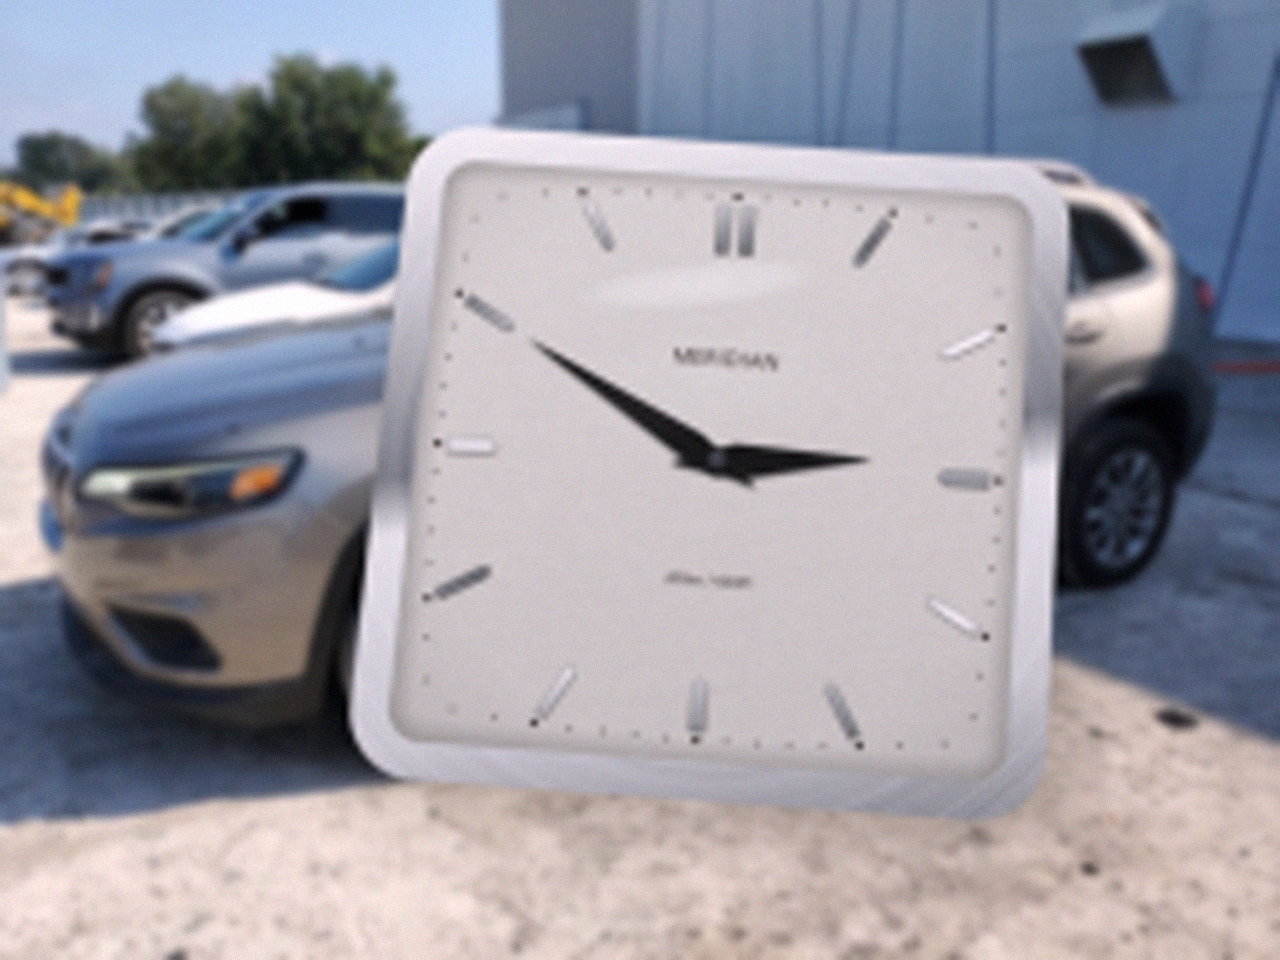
2:50
